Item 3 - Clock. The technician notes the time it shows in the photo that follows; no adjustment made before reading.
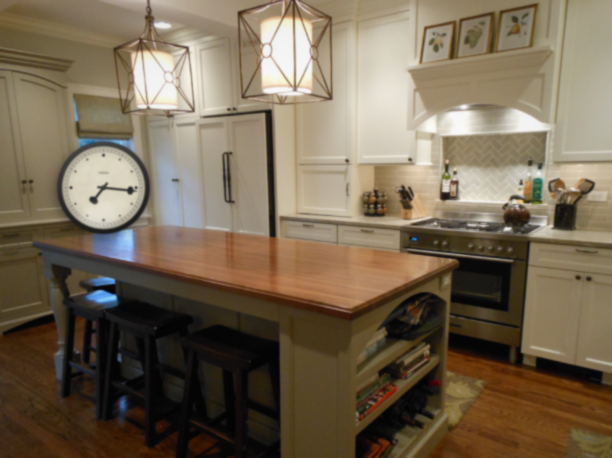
7:16
